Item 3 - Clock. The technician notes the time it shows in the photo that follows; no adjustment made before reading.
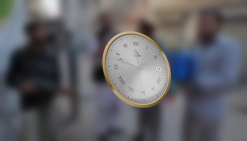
11:48
